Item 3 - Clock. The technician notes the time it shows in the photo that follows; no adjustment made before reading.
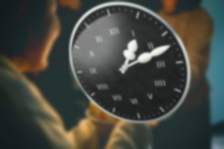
1:12
